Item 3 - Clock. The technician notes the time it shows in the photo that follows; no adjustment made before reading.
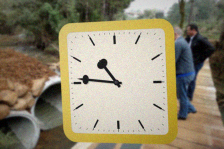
10:46
